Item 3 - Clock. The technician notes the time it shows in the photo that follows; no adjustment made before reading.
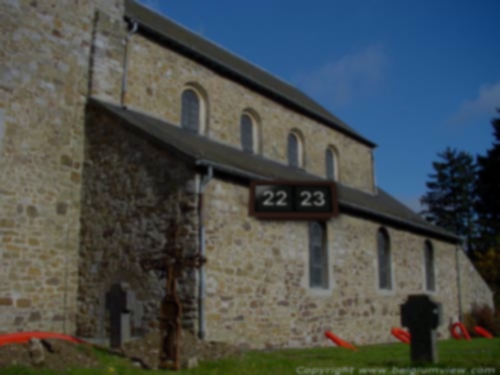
22:23
